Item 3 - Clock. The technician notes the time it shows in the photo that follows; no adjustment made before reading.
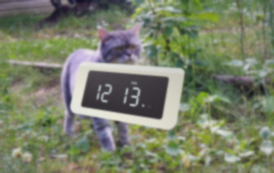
12:13
